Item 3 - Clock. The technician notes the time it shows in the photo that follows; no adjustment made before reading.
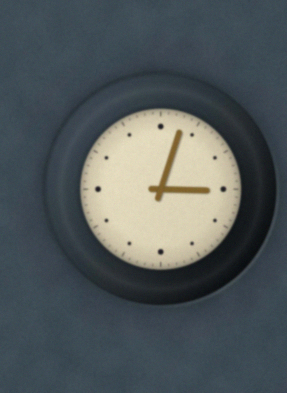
3:03
